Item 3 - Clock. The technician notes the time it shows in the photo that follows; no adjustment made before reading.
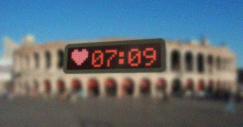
7:09
